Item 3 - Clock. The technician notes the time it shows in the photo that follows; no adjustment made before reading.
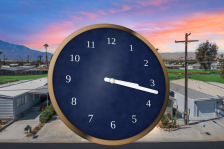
3:17
